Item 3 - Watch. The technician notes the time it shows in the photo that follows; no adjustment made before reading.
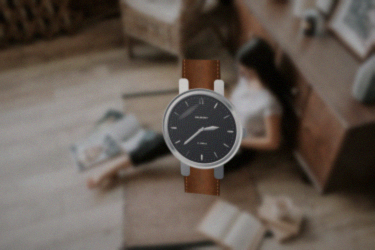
2:38
